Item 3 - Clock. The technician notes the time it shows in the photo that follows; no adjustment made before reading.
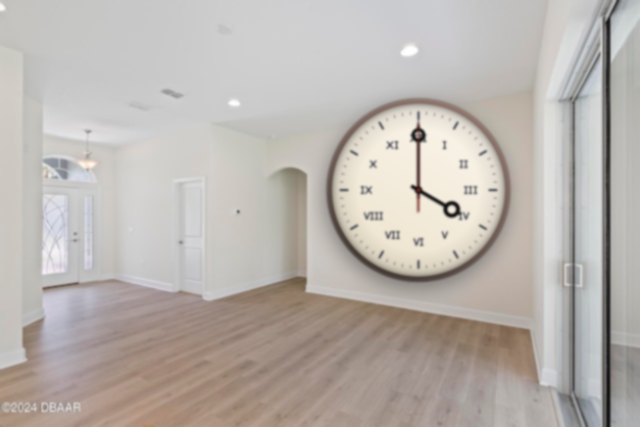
4:00:00
